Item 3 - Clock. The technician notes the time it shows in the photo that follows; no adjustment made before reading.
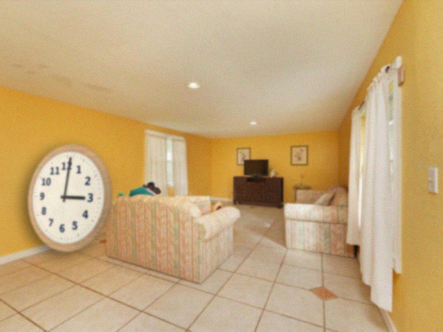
3:01
